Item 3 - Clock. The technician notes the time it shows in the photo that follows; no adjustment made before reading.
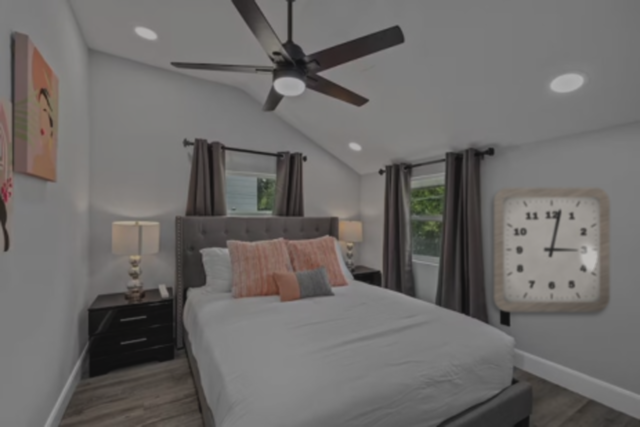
3:02
